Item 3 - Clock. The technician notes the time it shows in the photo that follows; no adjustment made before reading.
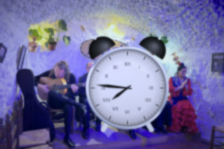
7:46
